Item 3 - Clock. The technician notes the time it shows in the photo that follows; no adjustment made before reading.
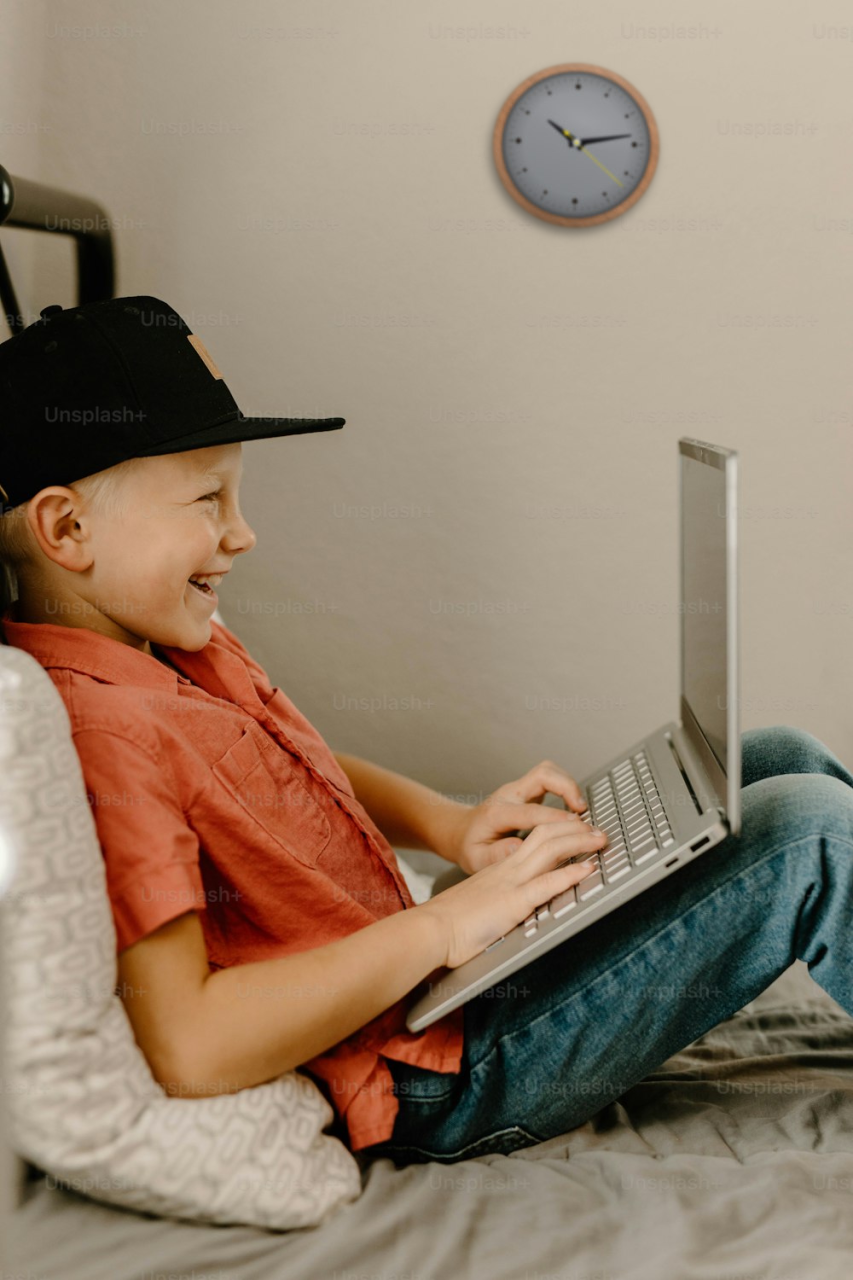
10:13:22
